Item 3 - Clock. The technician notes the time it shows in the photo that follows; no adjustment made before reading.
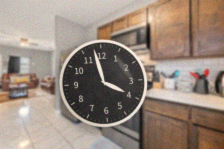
3:58
